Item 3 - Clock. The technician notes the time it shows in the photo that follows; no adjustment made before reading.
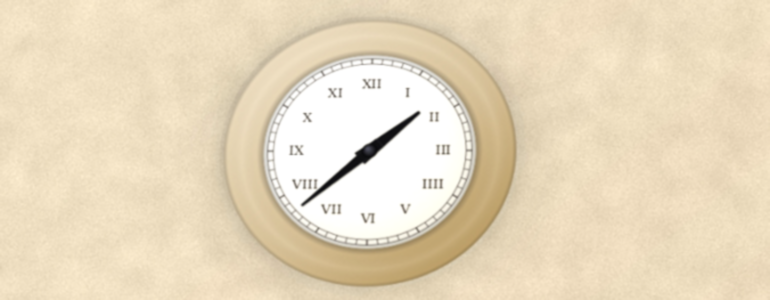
1:38
